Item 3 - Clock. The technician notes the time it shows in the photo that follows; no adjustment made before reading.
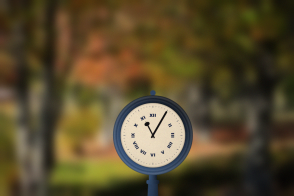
11:05
